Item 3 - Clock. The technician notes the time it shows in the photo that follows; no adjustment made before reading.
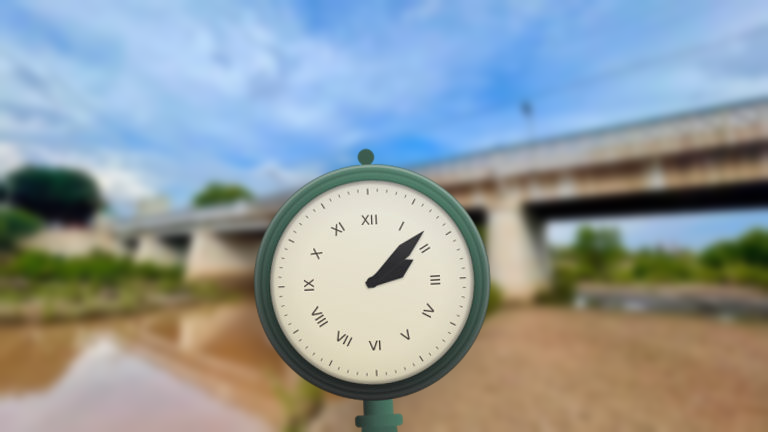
2:08
